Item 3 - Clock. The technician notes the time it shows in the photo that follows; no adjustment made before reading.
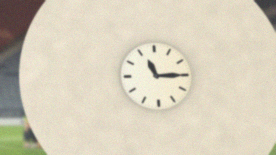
11:15
